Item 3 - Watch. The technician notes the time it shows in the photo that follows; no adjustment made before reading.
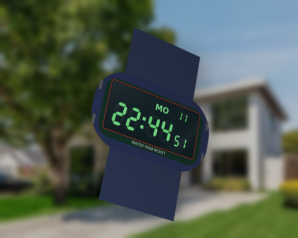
22:44:51
